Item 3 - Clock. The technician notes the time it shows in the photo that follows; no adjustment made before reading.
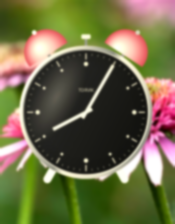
8:05
